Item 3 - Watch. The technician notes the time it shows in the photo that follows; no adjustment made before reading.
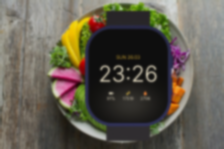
23:26
